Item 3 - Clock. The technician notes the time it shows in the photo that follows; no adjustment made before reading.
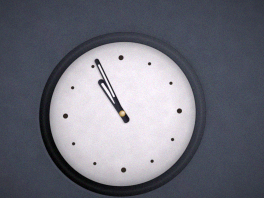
10:56
